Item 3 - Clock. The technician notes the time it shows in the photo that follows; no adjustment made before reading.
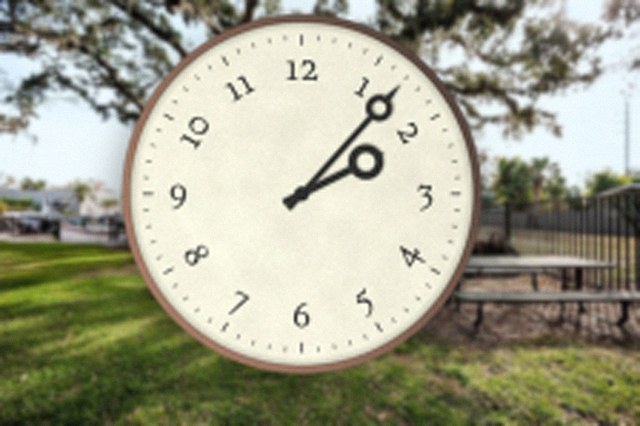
2:07
